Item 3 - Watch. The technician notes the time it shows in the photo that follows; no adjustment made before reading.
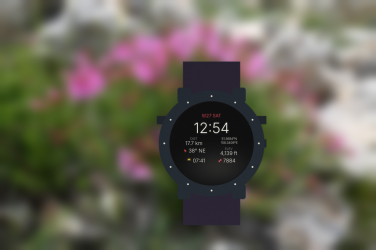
12:54
